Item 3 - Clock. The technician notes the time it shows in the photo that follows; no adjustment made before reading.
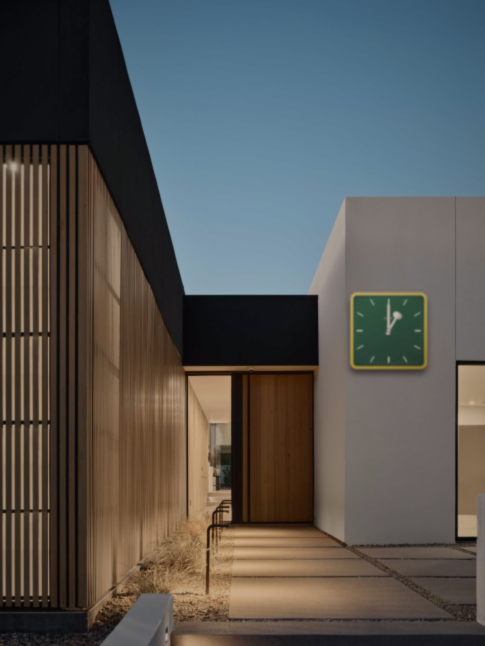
1:00
